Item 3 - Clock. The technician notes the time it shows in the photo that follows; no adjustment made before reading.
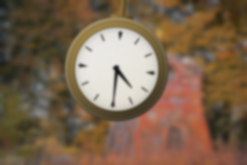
4:30
